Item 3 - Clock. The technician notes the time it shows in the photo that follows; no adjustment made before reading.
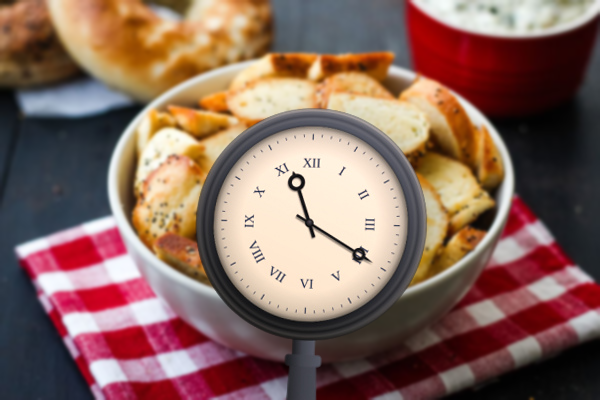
11:20
